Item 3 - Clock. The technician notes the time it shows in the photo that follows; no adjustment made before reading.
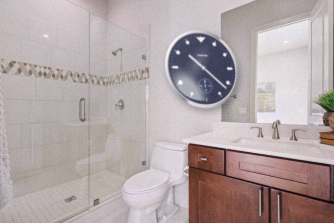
10:22
